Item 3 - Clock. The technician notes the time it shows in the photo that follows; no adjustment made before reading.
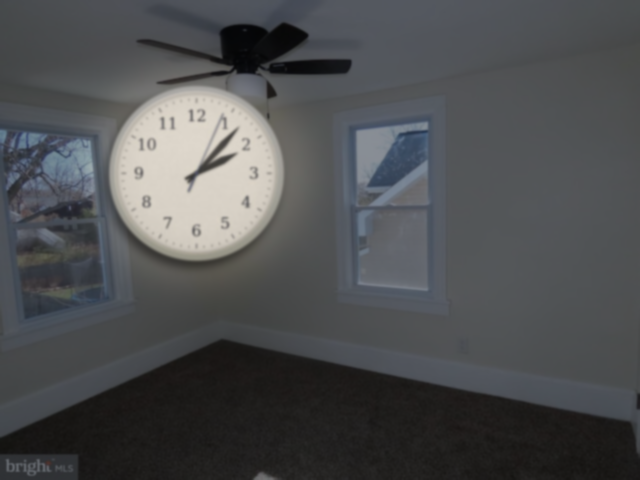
2:07:04
